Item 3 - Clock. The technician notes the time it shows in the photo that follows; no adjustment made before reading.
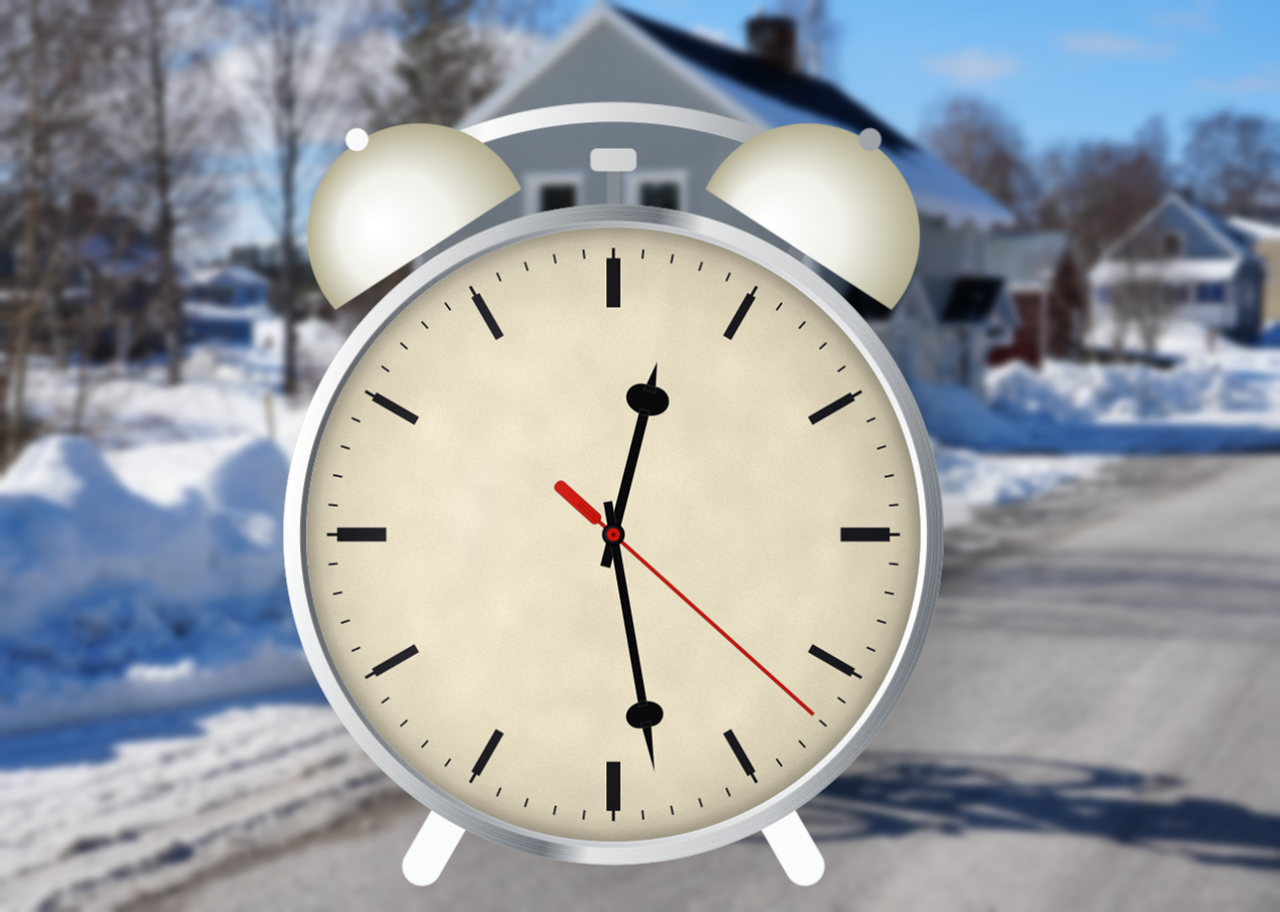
12:28:22
